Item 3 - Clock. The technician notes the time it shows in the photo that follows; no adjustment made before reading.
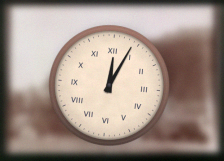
12:04
